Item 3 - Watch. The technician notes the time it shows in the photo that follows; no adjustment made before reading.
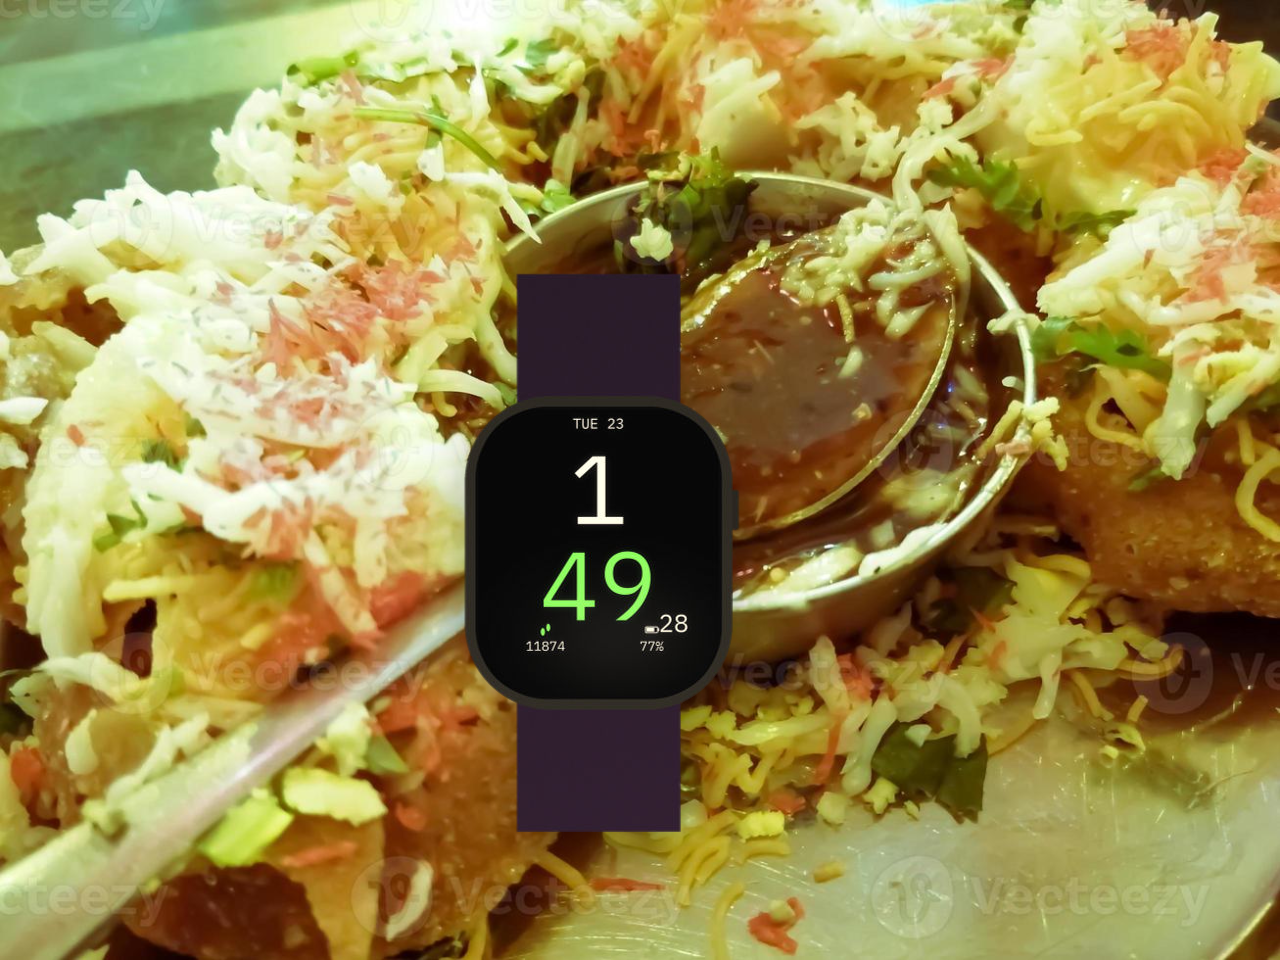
1:49:28
